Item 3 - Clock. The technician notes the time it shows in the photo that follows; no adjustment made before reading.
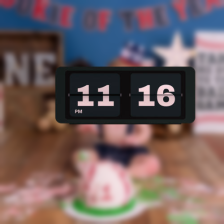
11:16
